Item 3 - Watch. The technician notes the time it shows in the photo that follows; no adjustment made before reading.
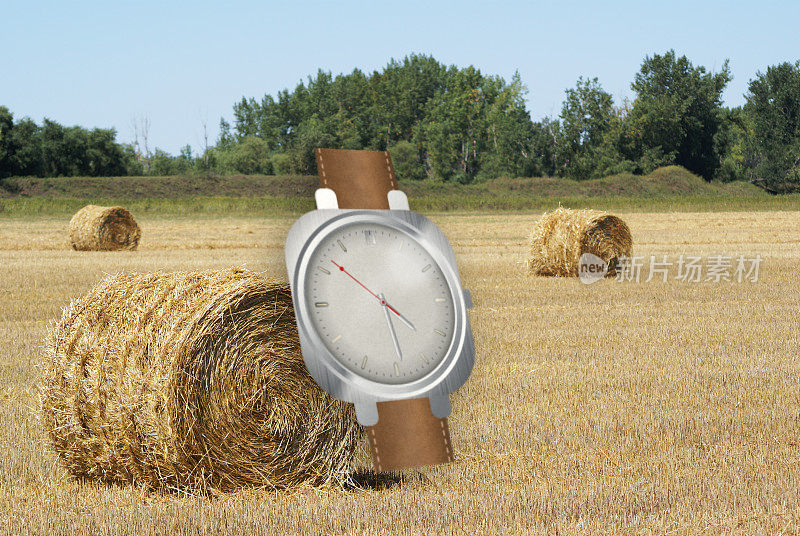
4:28:52
